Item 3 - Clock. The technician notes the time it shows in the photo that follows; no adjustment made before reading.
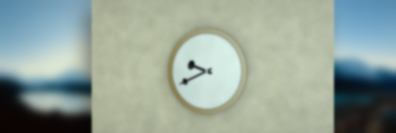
9:41
